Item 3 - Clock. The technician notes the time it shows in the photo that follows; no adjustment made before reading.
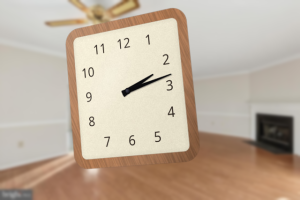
2:13
